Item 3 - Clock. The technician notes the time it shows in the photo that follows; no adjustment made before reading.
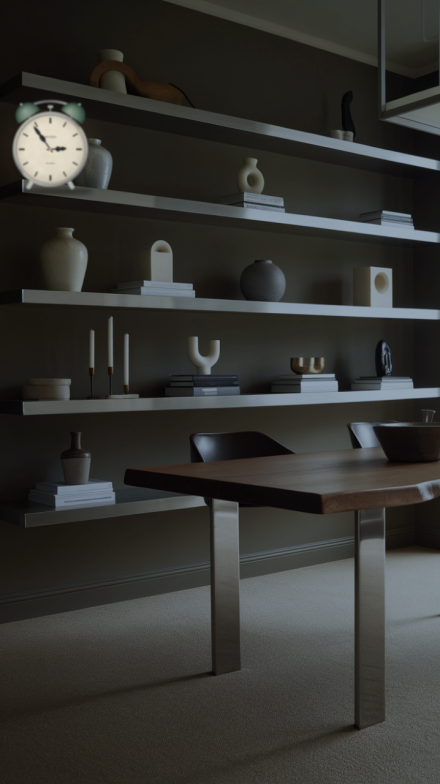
2:54
